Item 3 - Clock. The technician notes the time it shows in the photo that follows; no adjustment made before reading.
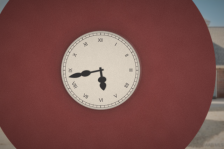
5:43
